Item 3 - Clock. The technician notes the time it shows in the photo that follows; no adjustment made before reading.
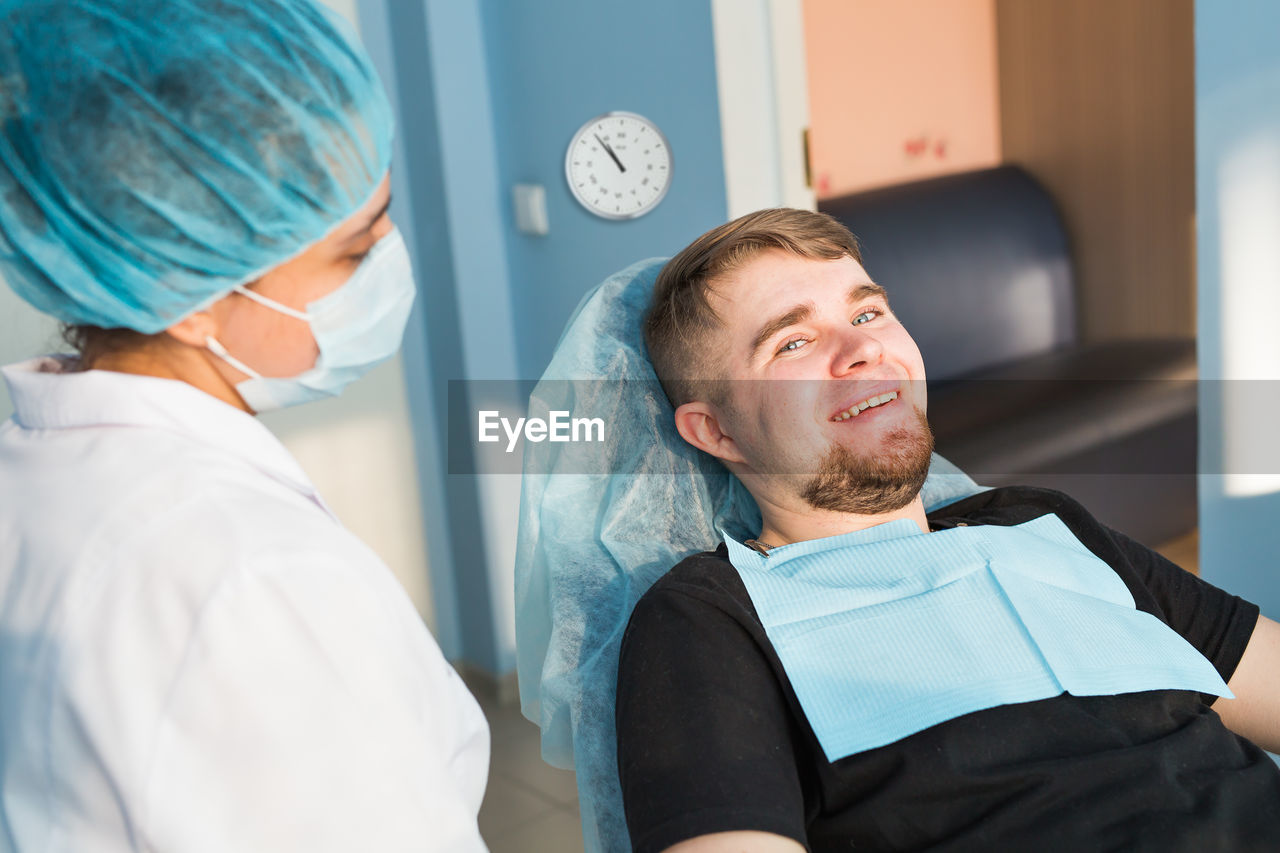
10:53
